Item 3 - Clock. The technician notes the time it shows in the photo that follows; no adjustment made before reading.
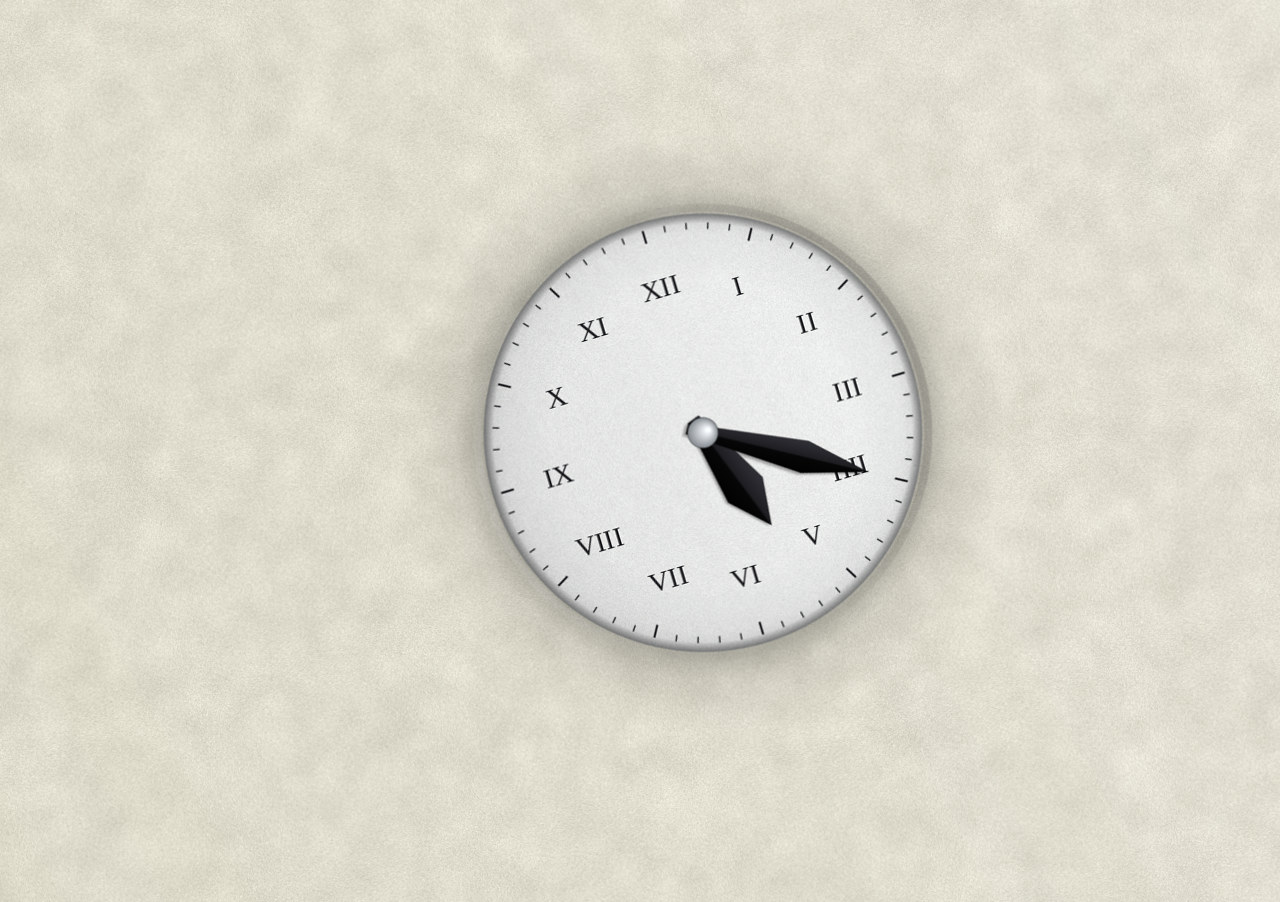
5:20
